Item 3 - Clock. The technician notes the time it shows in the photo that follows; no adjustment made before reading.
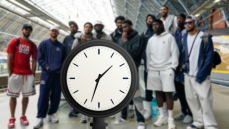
1:33
